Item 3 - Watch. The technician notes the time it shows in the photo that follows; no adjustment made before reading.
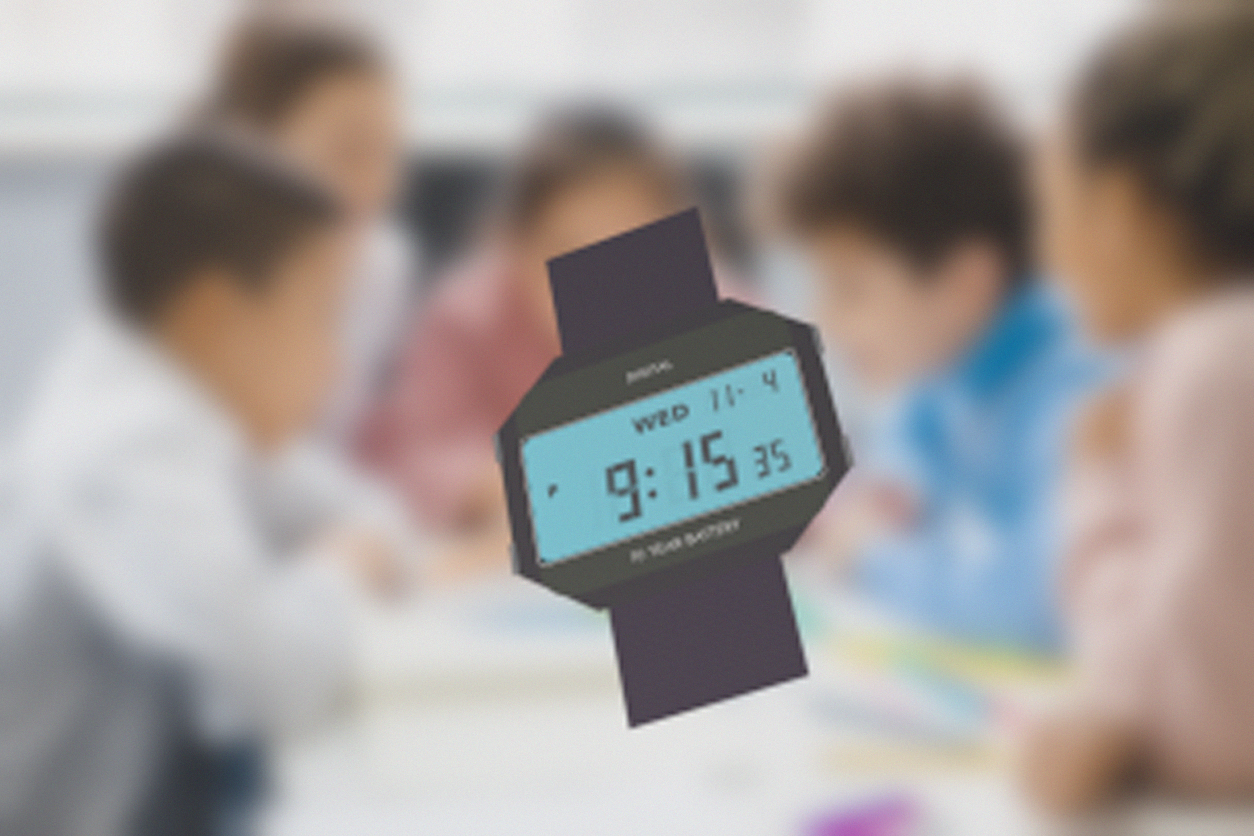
9:15:35
